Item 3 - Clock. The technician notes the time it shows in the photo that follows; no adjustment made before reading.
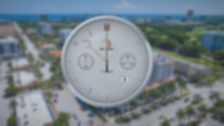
11:52
